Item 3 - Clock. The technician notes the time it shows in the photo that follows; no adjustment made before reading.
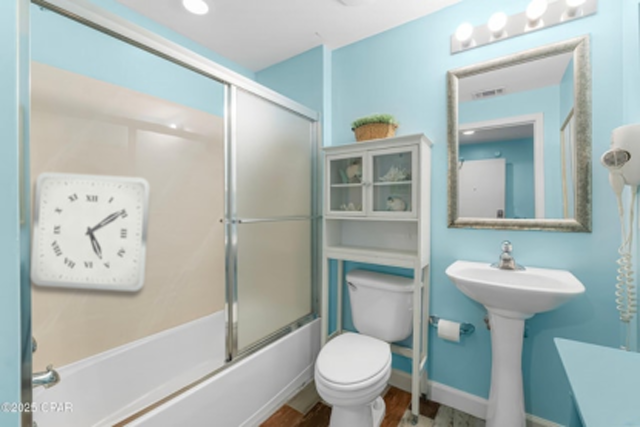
5:09
